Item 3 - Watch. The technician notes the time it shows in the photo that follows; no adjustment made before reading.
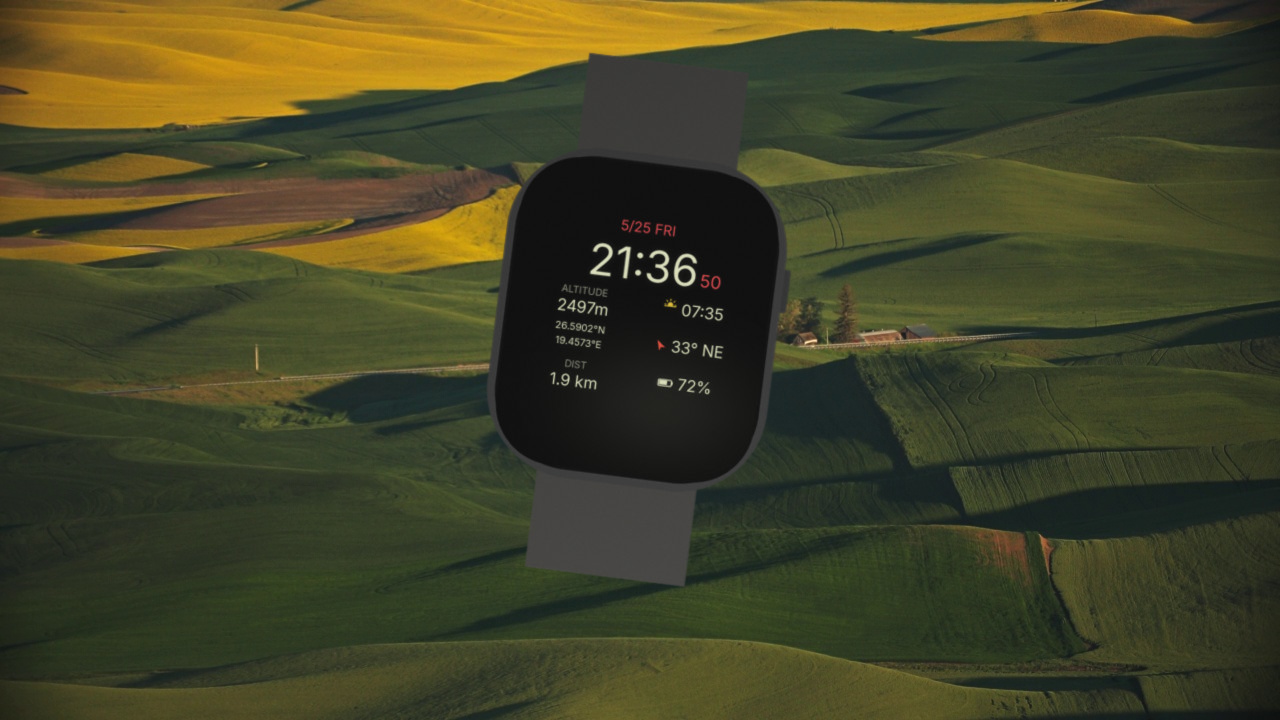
21:36:50
